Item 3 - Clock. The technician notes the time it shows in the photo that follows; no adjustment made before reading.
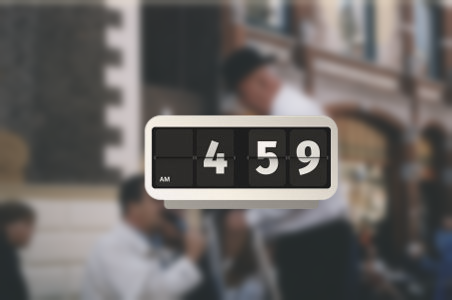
4:59
